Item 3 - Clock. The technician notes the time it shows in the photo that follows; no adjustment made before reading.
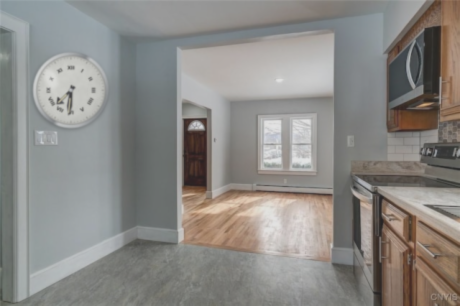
7:31
